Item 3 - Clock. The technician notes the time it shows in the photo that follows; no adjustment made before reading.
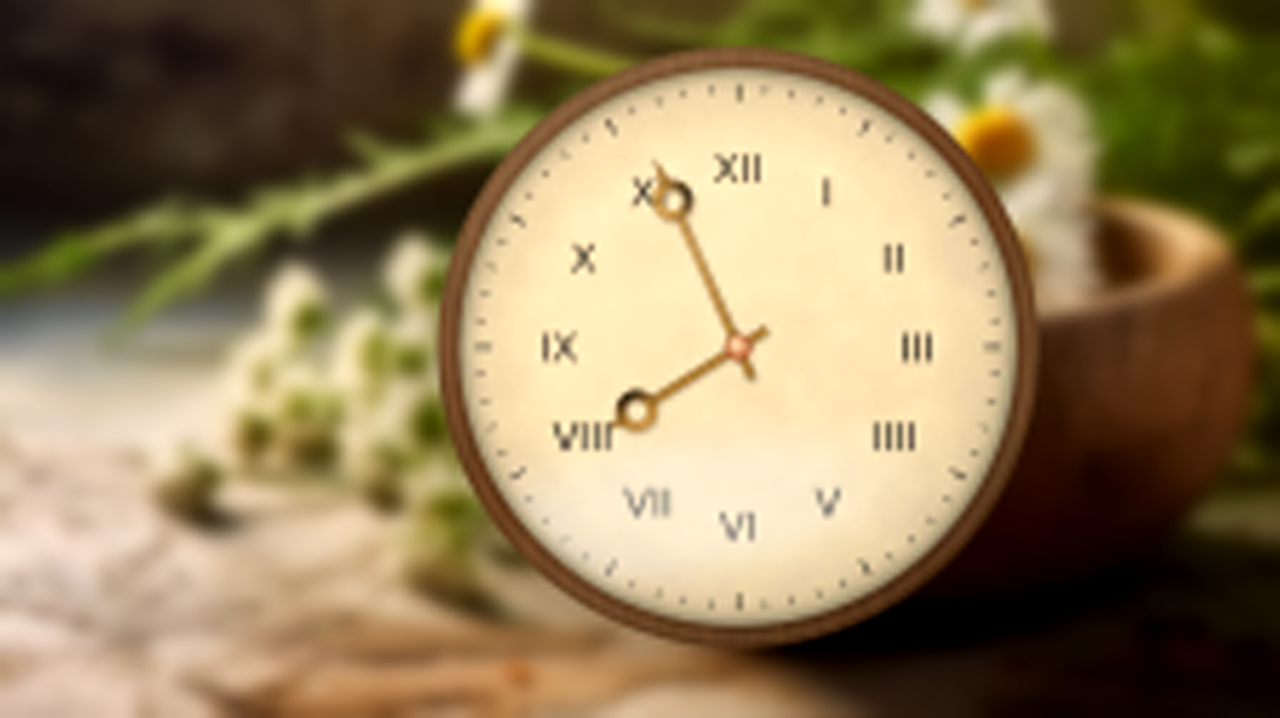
7:56
